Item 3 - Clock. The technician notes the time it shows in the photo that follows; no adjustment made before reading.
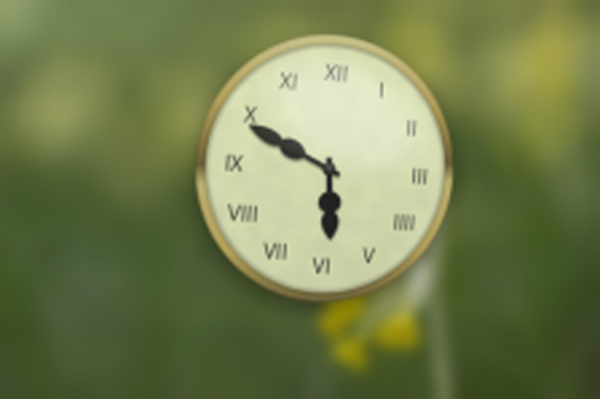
5:49
